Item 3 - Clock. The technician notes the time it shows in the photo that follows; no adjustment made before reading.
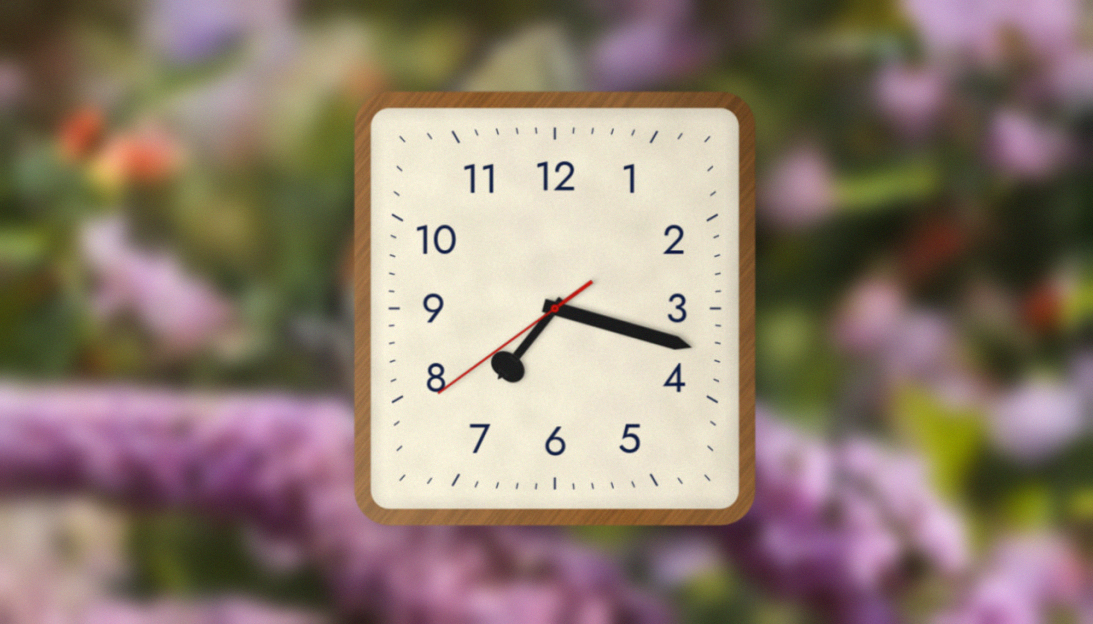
7:17:39
